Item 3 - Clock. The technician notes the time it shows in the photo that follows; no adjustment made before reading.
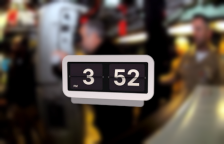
3:52
